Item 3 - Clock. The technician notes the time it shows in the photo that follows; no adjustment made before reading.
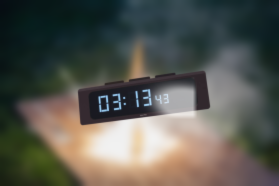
3:13:43
